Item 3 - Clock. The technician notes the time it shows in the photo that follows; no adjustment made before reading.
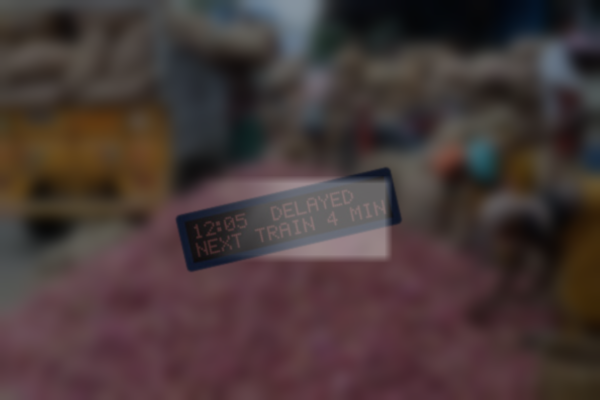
12:05
